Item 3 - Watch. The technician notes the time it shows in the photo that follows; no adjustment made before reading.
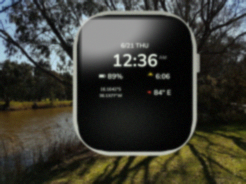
12:36
